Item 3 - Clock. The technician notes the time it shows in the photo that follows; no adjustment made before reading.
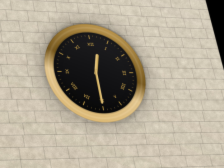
12:30
